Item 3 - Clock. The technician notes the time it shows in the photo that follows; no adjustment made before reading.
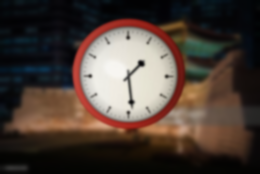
1:29
